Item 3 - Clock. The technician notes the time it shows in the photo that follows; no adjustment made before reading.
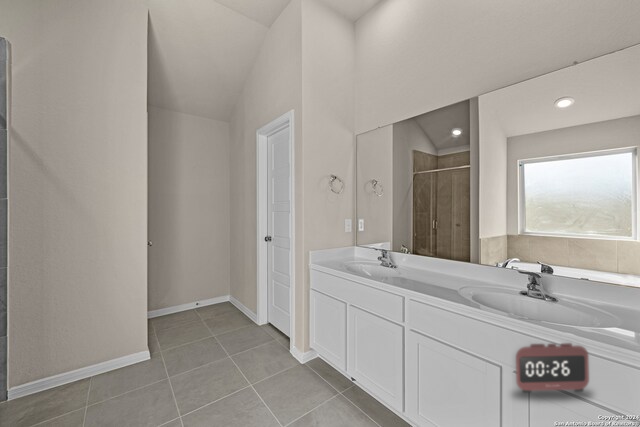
0:26
